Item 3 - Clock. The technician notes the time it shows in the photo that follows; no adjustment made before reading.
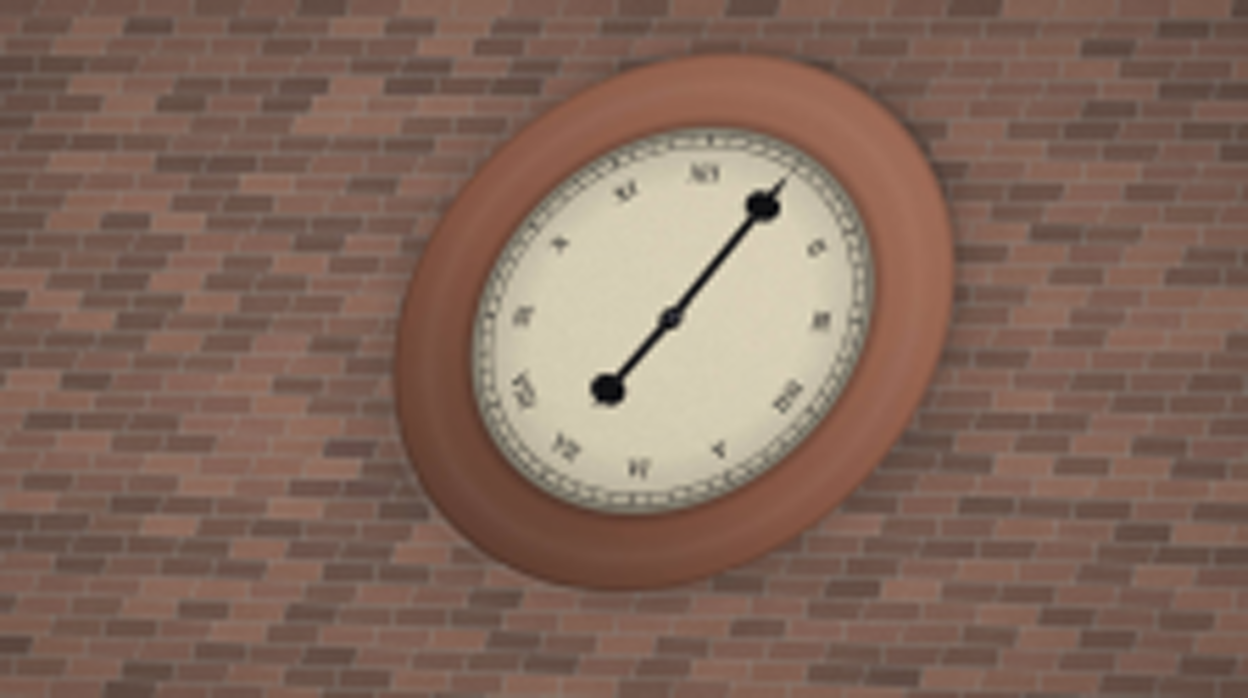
7:05
